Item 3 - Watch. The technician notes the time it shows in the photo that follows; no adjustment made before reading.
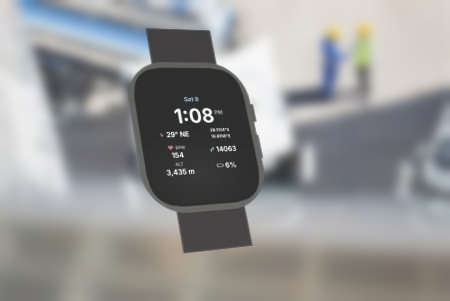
1:08
